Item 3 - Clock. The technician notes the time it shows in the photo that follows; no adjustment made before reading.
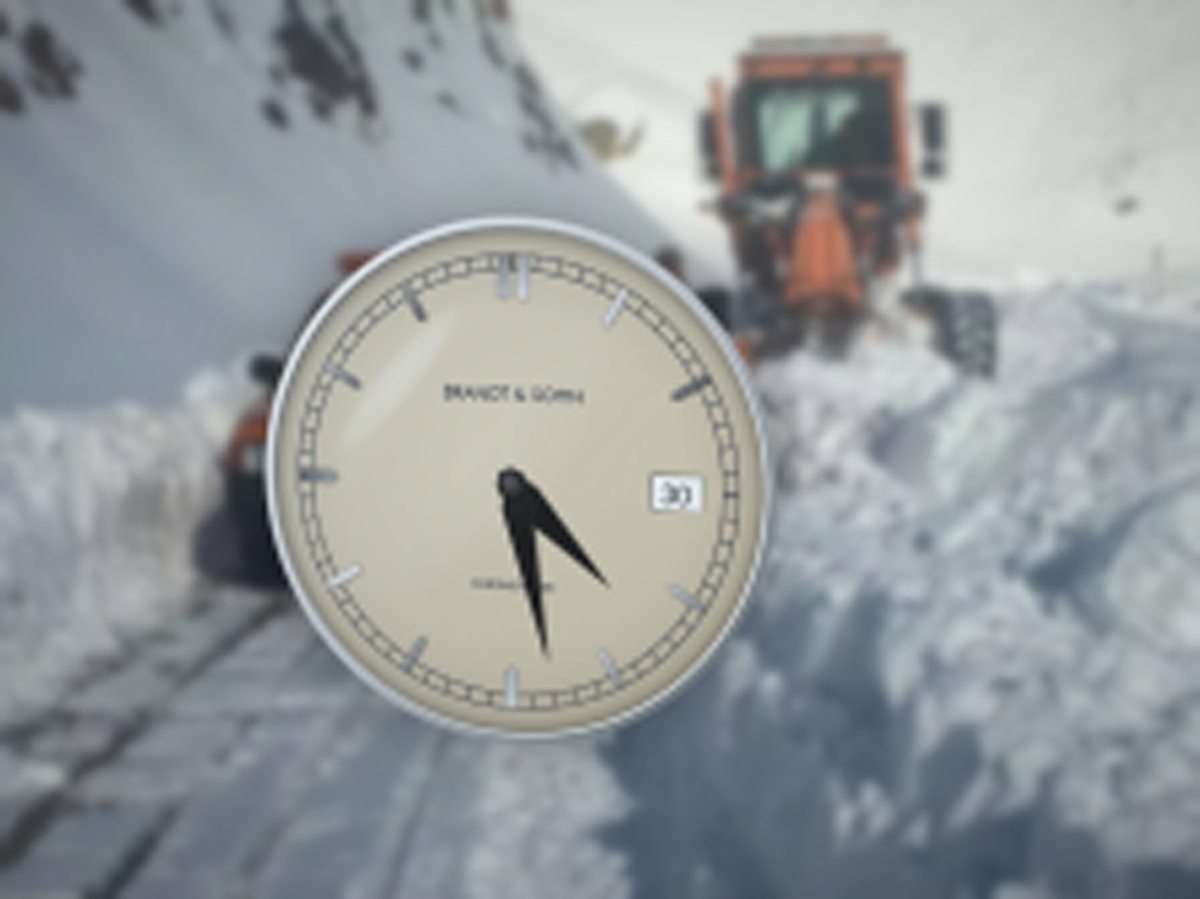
4:28
